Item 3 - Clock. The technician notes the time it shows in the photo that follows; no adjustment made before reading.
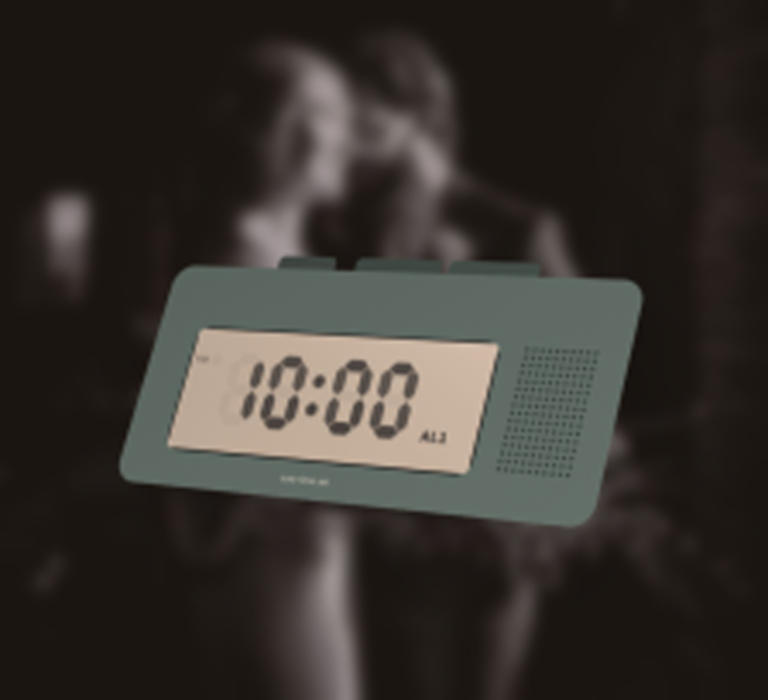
10:00
